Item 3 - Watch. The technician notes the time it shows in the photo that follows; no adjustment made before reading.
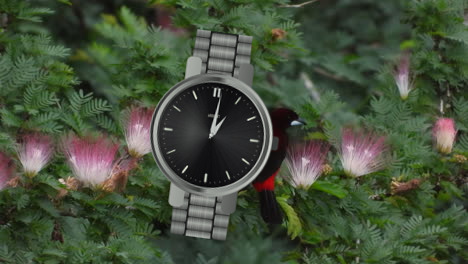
1:01
